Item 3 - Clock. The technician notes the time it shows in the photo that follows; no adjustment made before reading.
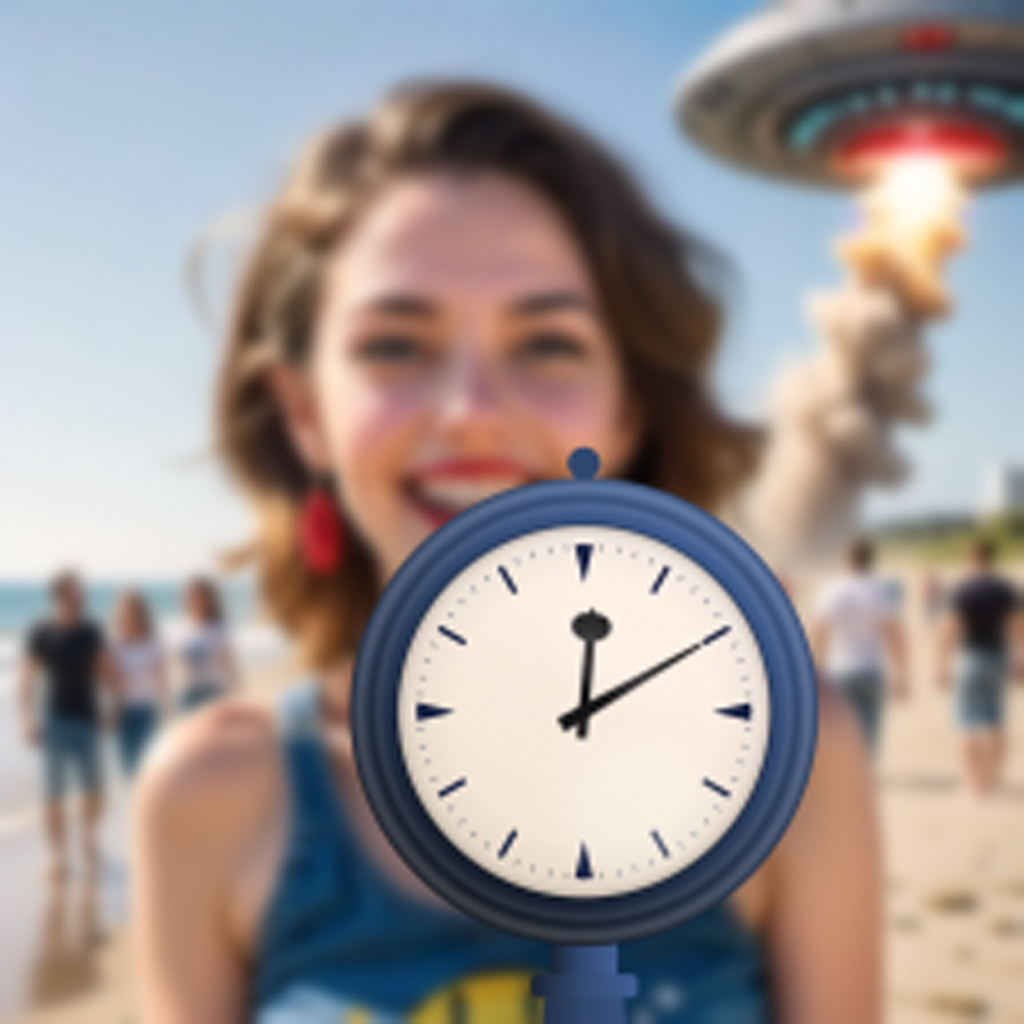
12:10
